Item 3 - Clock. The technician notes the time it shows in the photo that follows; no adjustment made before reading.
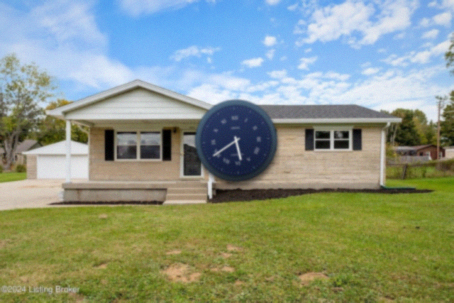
5:40
